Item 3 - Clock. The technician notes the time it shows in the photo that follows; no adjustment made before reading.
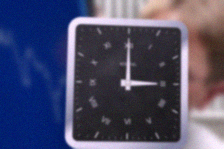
3:00
